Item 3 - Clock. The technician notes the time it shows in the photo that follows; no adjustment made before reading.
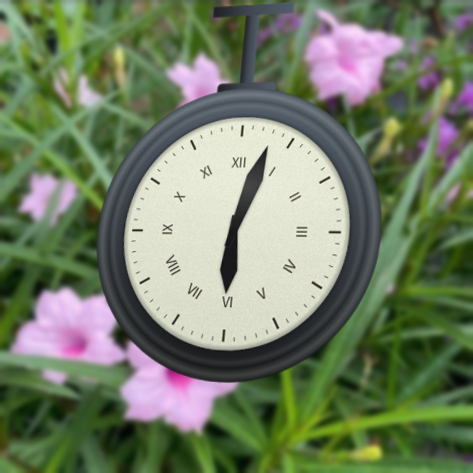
6:03
